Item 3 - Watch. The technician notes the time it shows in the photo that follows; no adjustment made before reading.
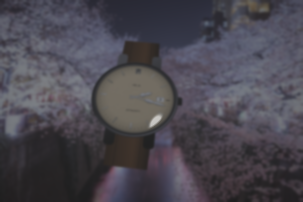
2:17
